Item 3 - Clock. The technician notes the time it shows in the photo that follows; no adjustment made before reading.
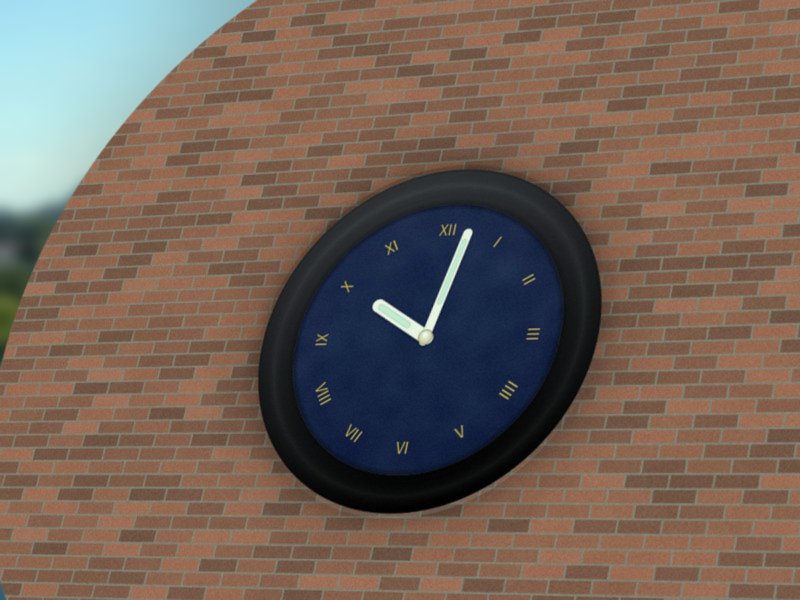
10:02
